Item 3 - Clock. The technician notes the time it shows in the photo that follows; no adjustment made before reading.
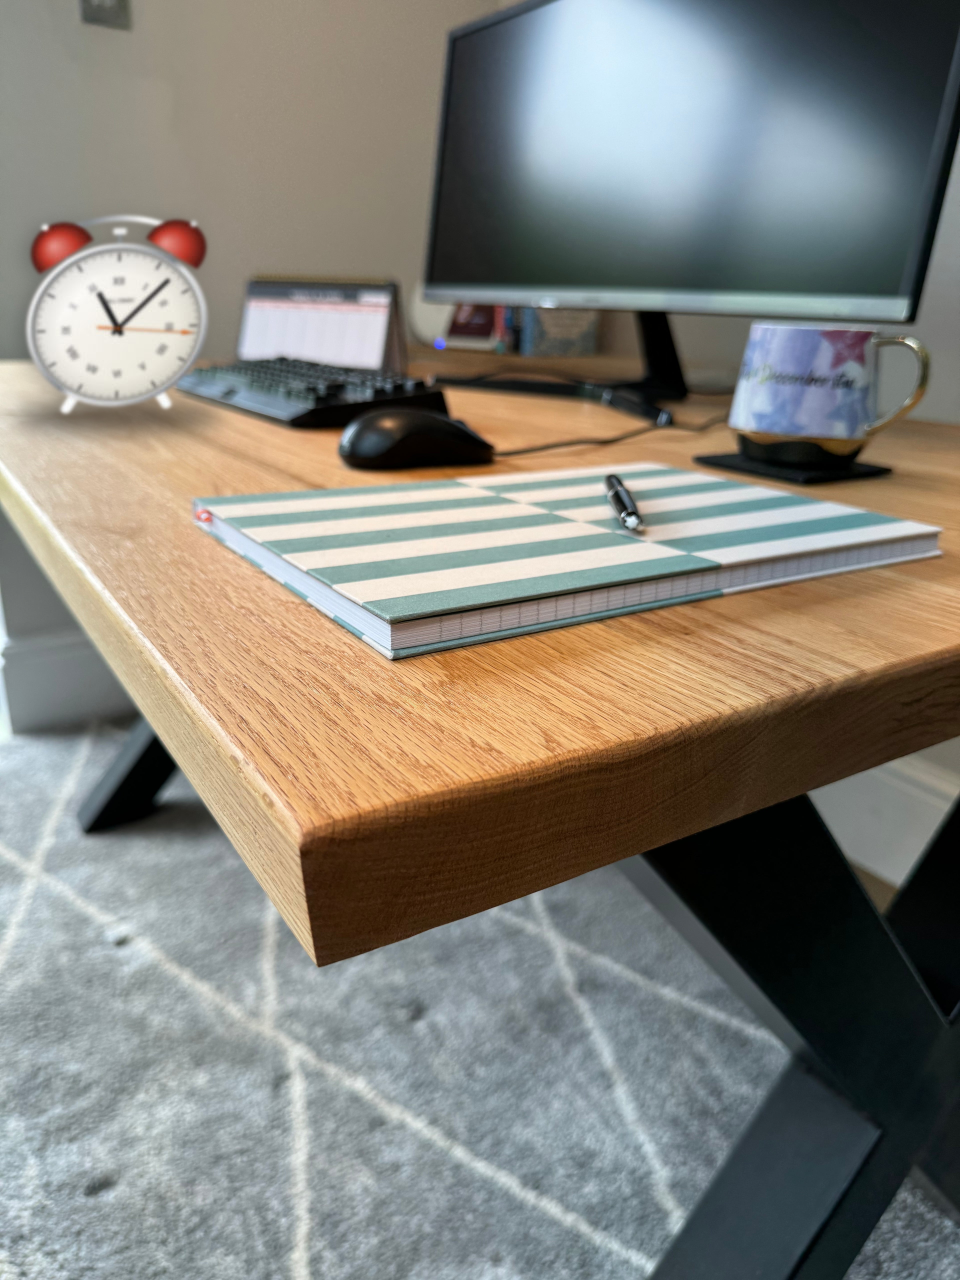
11:07:16
